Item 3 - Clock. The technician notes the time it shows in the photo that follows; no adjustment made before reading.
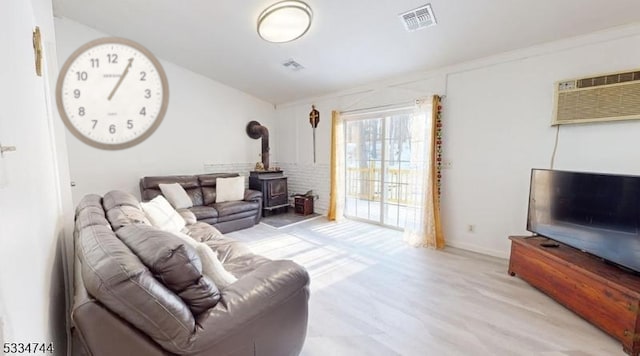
1:05
